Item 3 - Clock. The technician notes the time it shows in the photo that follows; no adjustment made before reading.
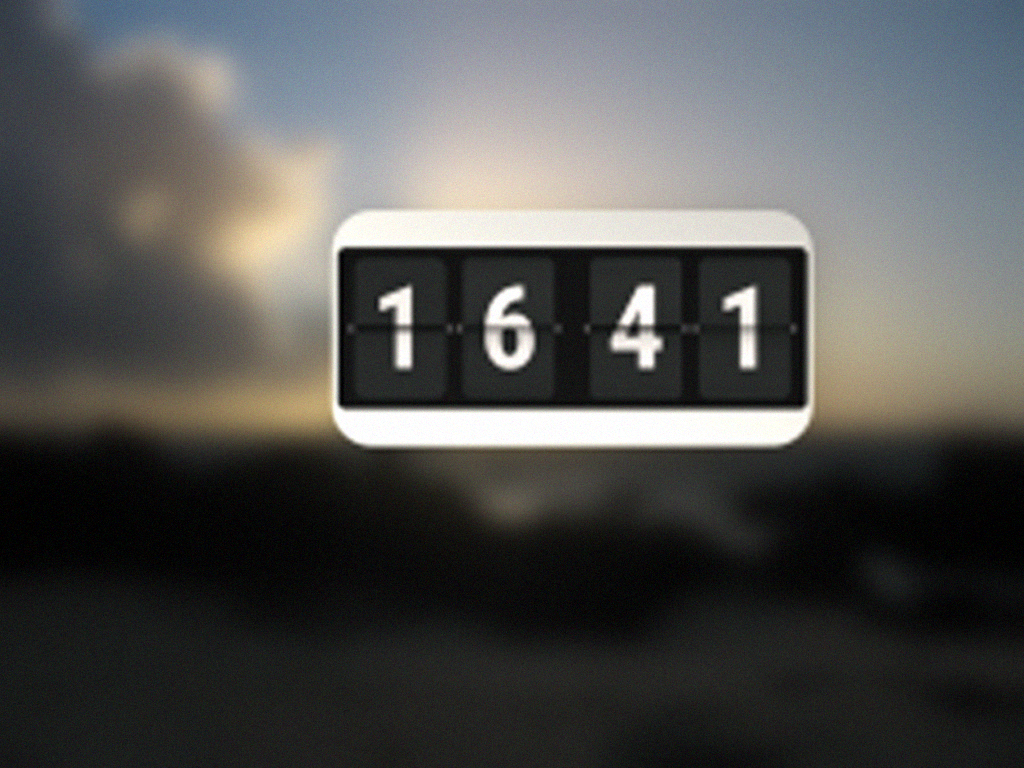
16:41
